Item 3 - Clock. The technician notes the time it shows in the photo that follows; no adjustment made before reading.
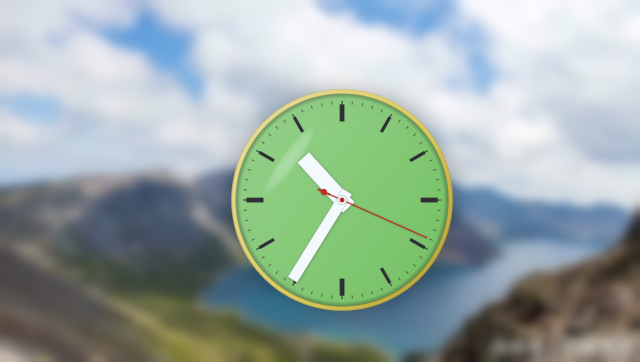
10:35:19
